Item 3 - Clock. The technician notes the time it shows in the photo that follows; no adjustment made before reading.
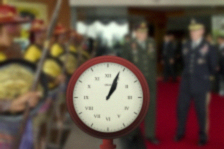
1:04
